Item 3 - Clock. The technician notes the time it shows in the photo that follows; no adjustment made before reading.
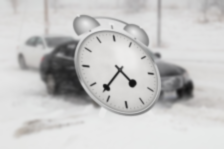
4:37
